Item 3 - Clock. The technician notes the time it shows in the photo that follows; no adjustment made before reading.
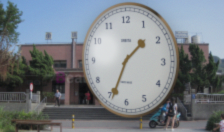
1:34
